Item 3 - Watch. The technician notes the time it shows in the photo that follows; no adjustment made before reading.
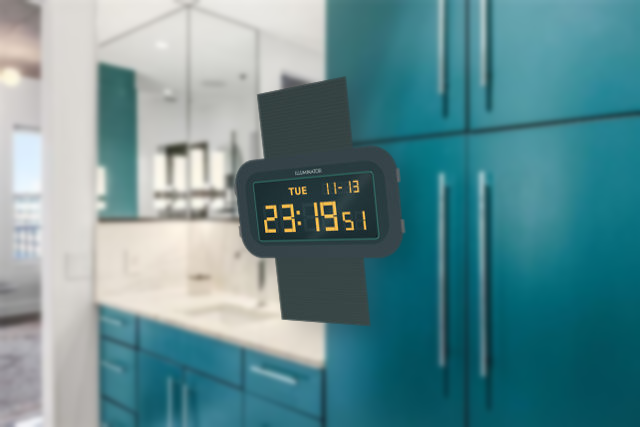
23:19:51
